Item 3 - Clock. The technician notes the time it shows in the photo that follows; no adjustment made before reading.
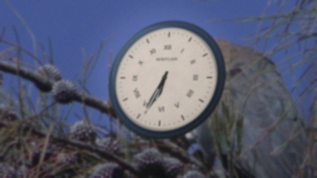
6:34
